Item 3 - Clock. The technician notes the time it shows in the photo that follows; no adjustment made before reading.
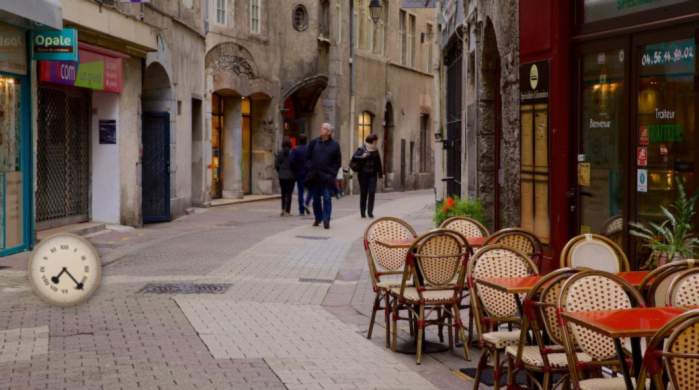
7:23
